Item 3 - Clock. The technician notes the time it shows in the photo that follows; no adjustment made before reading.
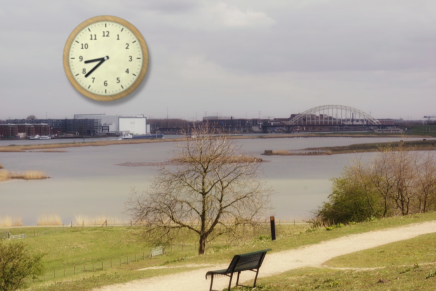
8:38
